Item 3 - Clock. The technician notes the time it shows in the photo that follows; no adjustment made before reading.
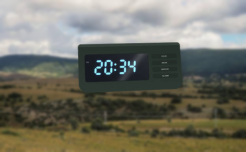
20:34
